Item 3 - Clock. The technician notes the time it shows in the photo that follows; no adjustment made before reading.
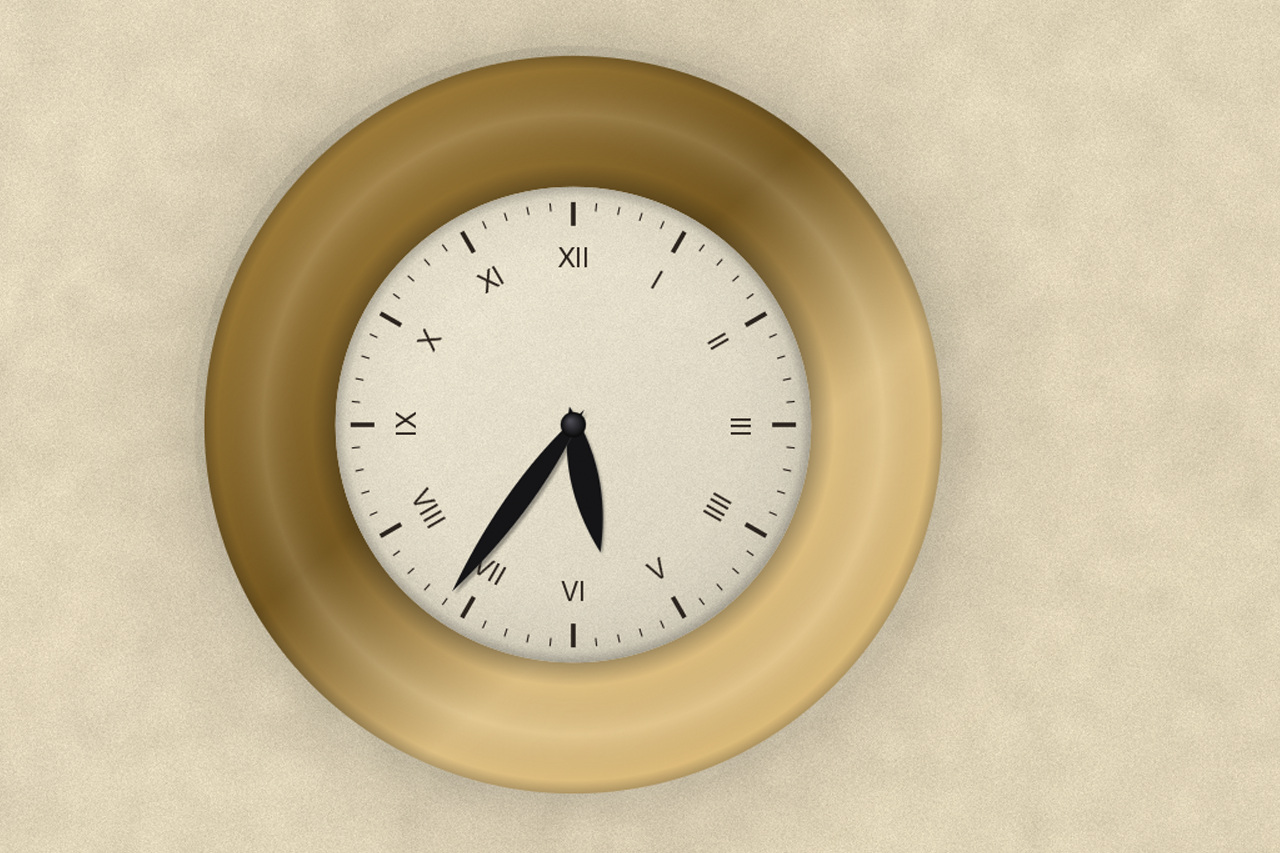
5:36
